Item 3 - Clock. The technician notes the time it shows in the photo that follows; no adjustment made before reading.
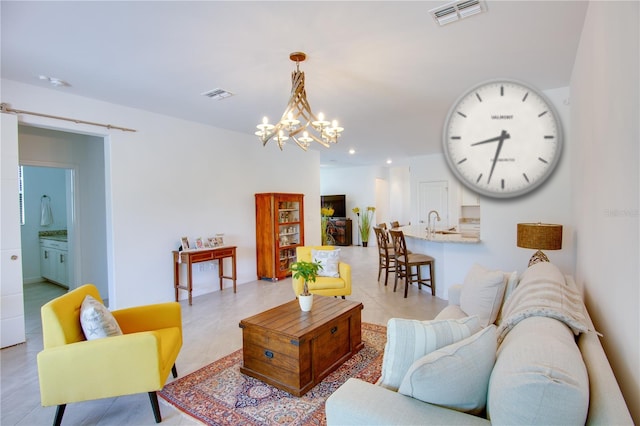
8:33
